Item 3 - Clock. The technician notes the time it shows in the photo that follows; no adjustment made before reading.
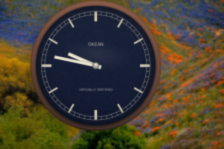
9:47
